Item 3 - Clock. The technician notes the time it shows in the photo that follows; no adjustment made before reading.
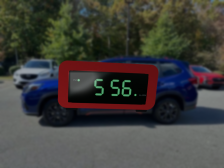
5:56
